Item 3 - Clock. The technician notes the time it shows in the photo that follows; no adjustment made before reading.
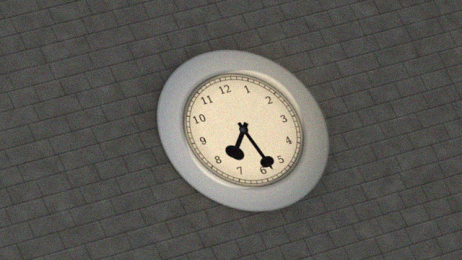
7:28
